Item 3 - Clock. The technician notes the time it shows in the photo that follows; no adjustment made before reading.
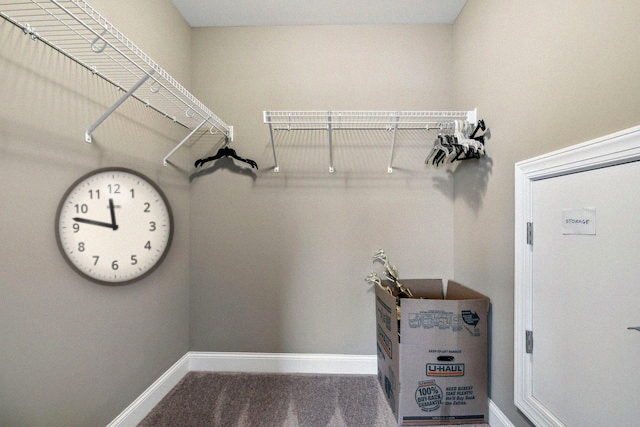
11:47
